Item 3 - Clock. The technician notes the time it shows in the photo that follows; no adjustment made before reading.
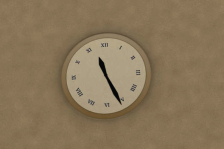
11:26
